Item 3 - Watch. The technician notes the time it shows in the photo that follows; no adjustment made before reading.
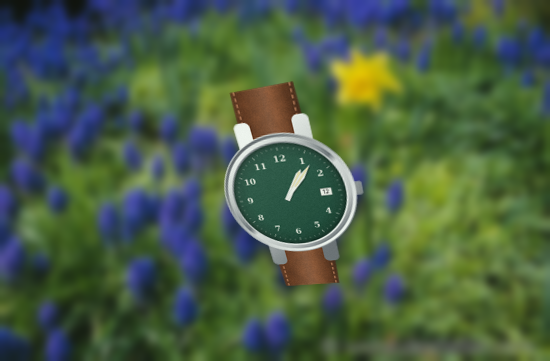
1:07
